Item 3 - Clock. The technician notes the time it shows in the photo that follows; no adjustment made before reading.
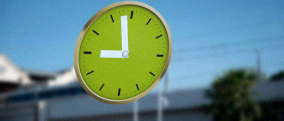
8:58
